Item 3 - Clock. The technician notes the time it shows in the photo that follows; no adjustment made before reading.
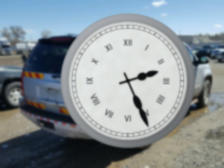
2:26
